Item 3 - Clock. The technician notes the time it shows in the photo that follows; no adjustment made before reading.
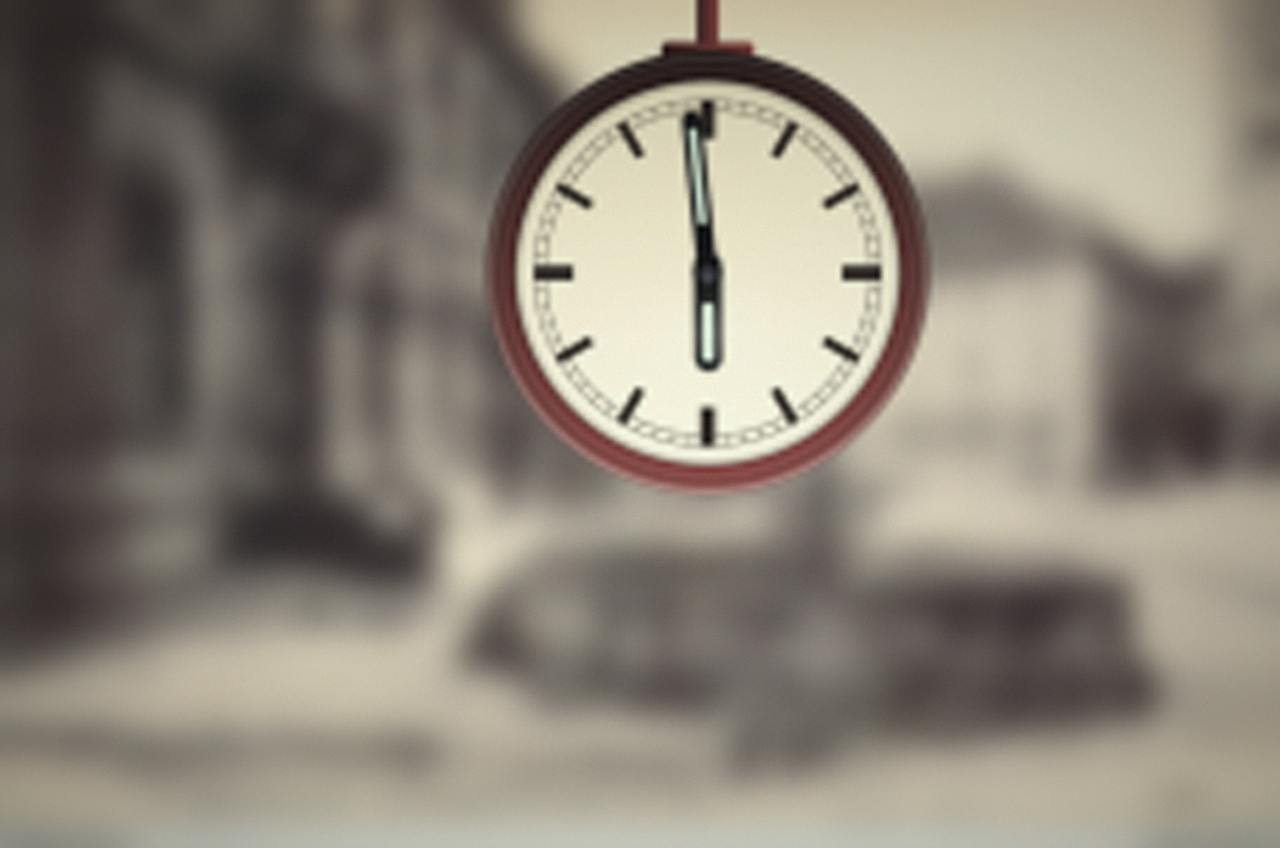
5:59
